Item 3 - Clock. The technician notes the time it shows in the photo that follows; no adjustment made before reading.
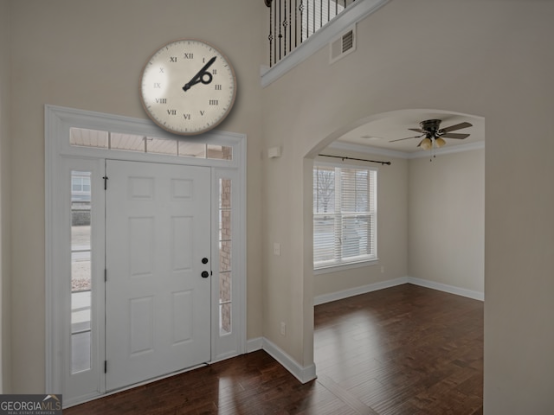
2:07
